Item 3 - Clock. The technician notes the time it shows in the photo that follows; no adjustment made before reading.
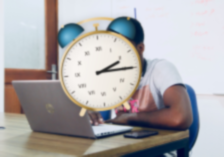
2:15
